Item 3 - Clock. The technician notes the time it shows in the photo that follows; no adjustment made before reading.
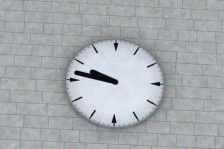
9:47
